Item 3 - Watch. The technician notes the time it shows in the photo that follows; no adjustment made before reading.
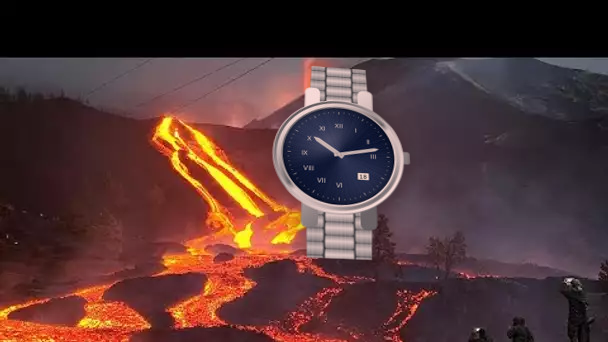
10:13
